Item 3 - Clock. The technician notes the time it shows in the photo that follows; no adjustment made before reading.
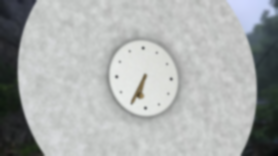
6:35
